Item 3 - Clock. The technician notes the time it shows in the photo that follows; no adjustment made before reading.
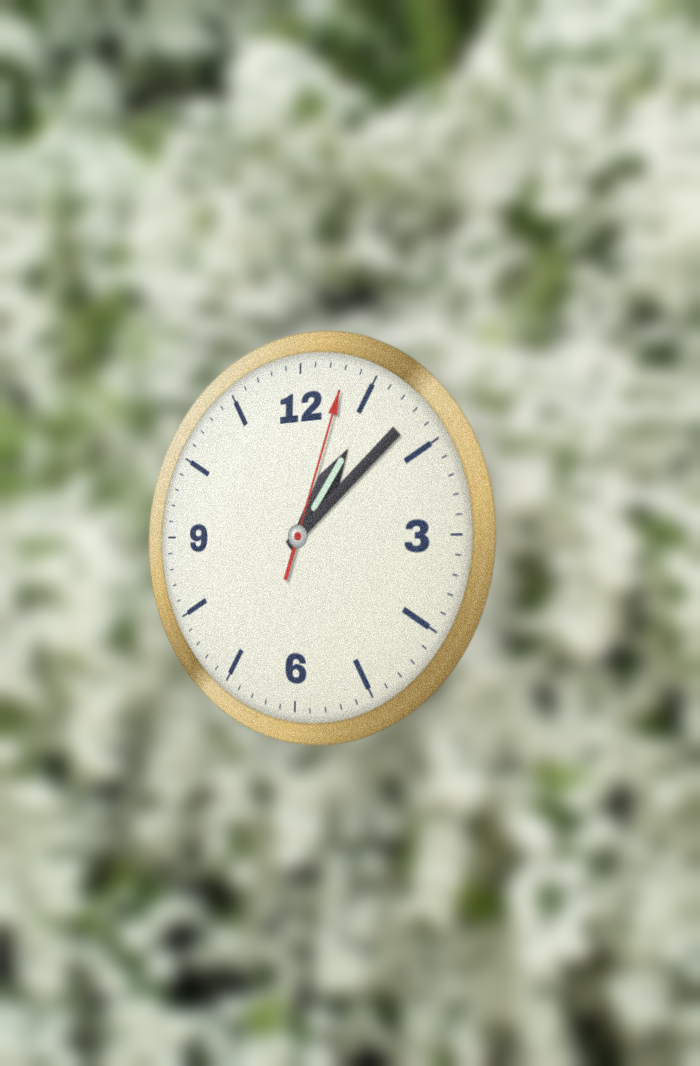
1:08:03
